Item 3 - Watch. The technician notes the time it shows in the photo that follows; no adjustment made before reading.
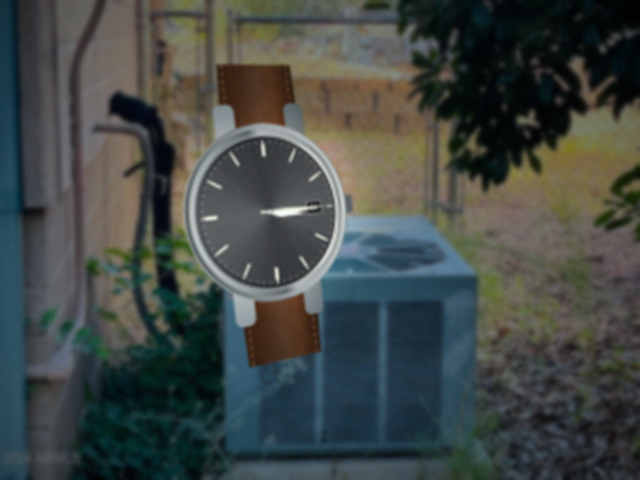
3:15
